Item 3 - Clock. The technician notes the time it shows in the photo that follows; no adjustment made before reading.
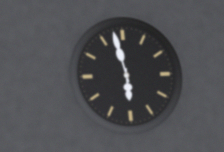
5:58
